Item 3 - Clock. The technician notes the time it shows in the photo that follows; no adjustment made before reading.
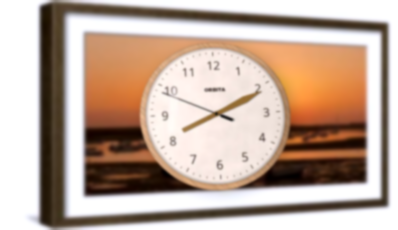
8:10:49
